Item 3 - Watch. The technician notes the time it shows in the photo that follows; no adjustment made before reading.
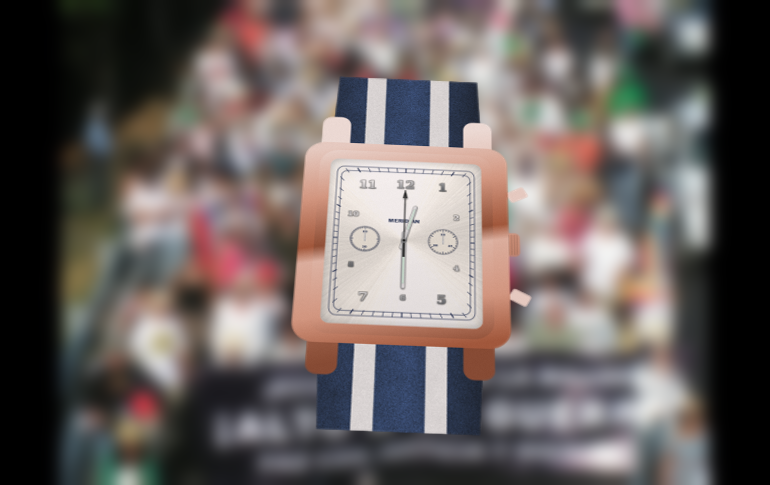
12:30
